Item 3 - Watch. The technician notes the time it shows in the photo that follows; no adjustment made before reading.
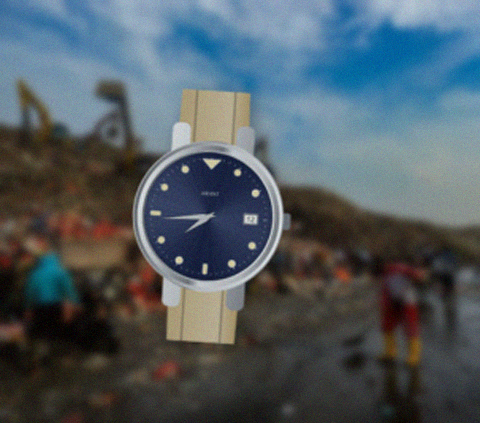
7:44
